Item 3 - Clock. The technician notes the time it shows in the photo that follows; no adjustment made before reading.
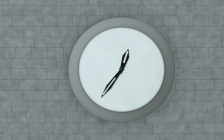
12:36
